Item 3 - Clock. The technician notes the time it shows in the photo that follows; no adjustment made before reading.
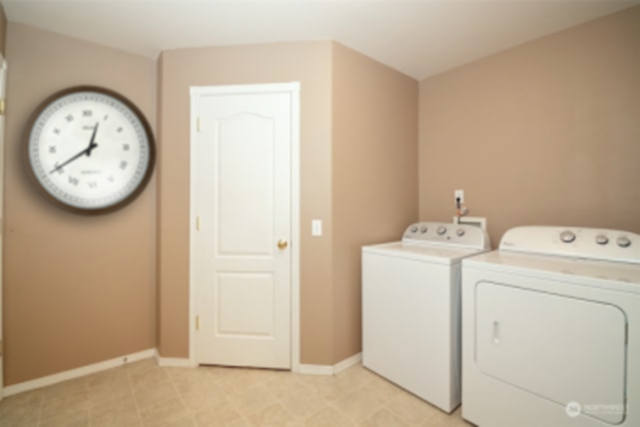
12:40
